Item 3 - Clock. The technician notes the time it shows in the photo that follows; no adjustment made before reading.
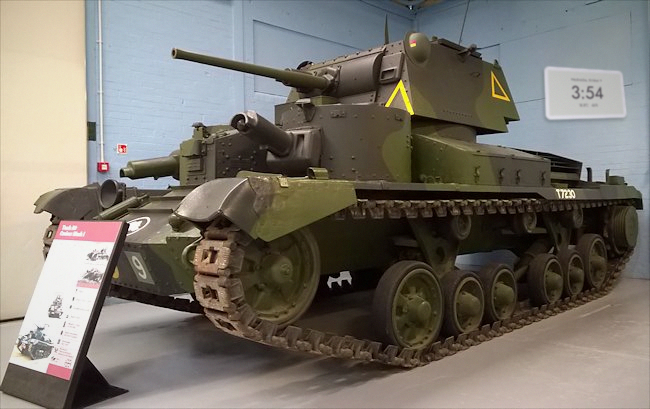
3:54
